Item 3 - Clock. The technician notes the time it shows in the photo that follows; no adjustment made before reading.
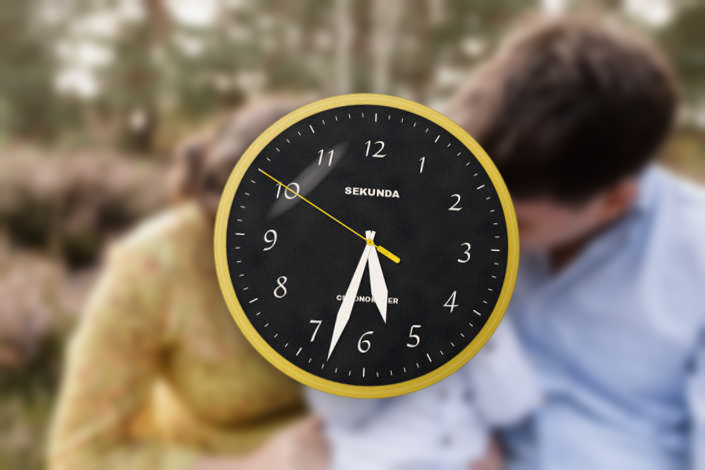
5:32:50
